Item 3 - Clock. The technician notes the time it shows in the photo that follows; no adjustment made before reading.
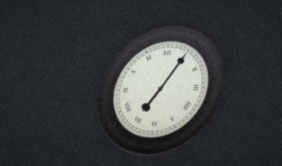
7:05
